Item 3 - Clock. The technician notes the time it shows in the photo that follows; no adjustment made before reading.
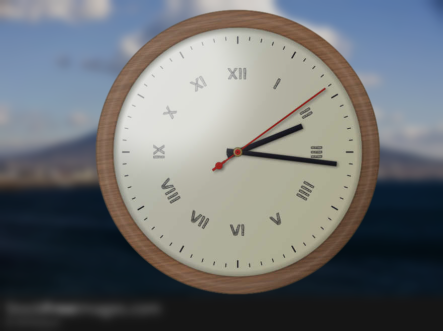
2:16:09
